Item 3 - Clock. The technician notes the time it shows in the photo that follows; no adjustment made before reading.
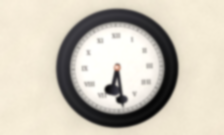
6:29
